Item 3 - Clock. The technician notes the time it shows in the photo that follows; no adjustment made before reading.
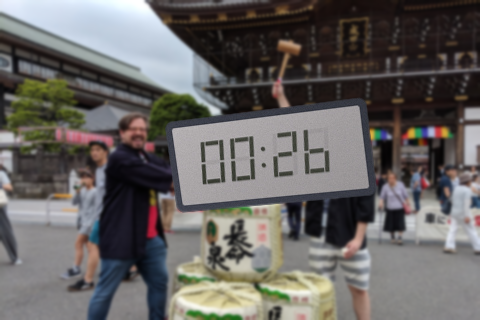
0:26
